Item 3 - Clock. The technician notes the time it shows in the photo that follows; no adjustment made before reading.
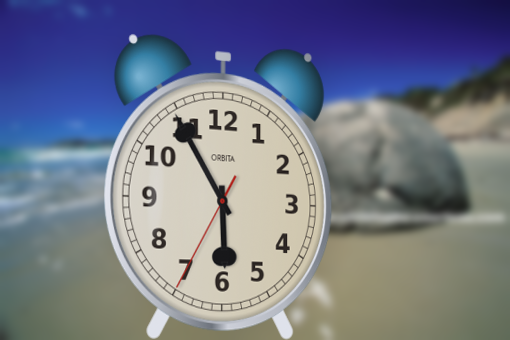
5:54:35
